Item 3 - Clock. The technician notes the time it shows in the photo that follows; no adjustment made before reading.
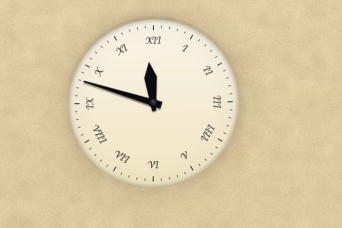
11:48
